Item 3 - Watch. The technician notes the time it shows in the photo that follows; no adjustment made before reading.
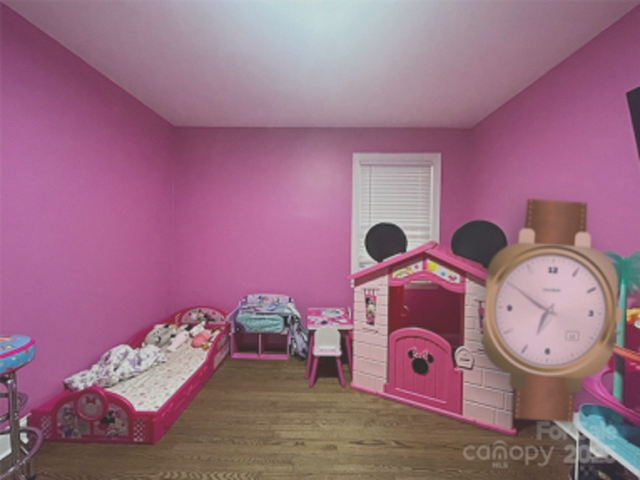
6:50
